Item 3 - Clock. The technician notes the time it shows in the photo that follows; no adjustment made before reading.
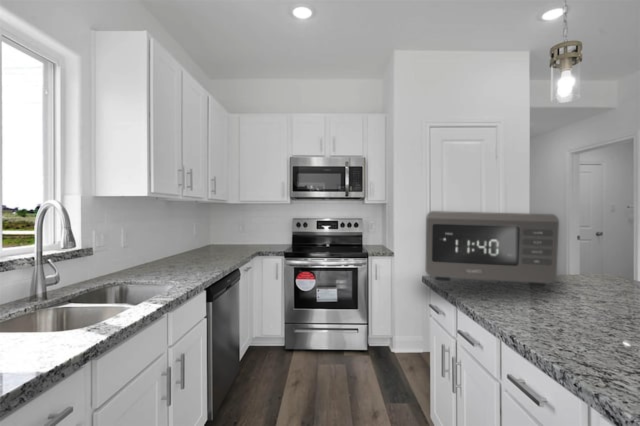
11:40
